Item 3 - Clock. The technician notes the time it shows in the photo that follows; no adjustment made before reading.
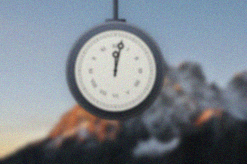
12:02
